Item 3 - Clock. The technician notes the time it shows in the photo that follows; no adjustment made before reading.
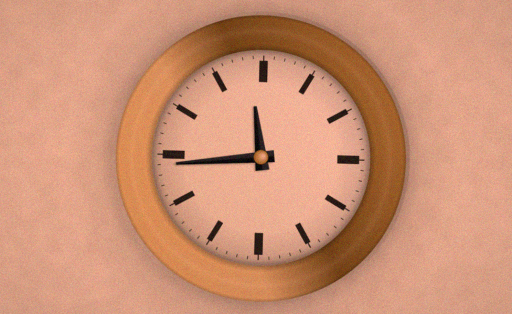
11:44
